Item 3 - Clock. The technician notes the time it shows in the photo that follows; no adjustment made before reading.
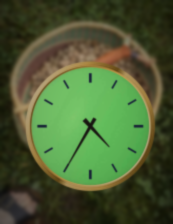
4:35
